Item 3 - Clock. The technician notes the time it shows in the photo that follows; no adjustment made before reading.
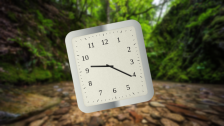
9:21
